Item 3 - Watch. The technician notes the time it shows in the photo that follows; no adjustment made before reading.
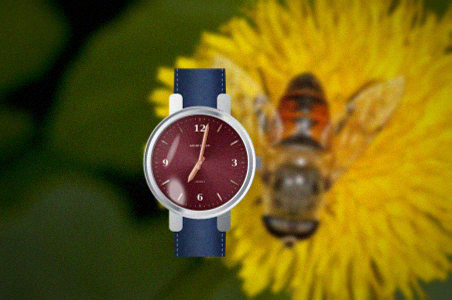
7:02
